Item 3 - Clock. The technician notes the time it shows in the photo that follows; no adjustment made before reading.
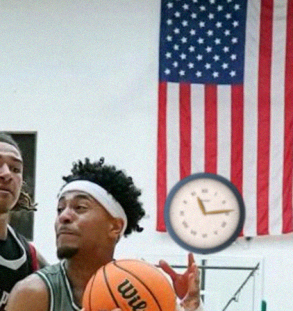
11:14
